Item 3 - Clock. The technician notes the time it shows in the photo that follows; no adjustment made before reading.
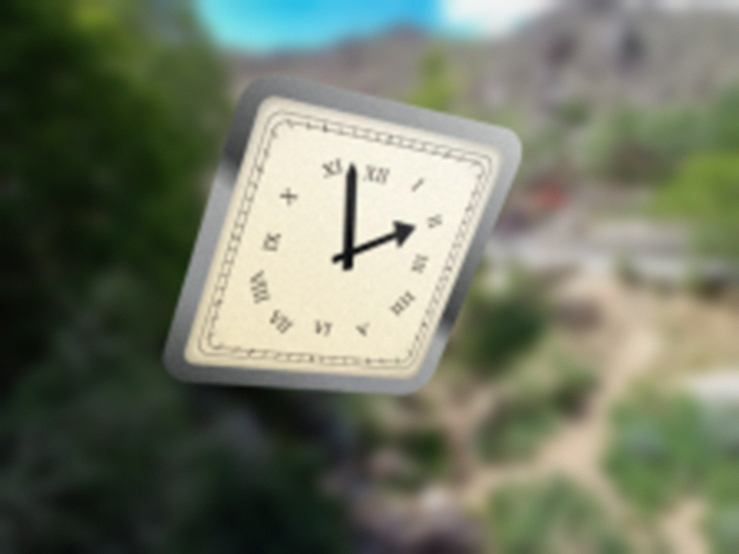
1:57
